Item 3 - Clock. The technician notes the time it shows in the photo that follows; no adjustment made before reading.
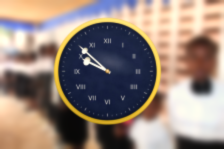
9:52
